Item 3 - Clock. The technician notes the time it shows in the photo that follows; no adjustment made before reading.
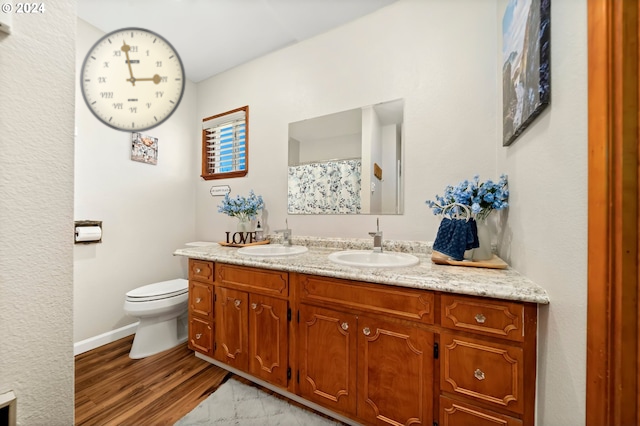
2:58
